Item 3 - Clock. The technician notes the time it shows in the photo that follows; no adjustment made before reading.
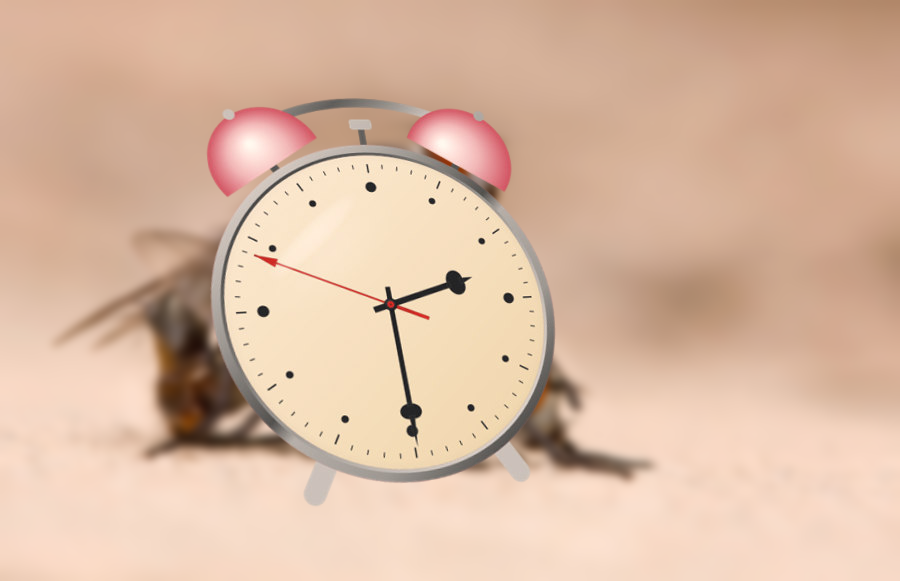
2:29:49
